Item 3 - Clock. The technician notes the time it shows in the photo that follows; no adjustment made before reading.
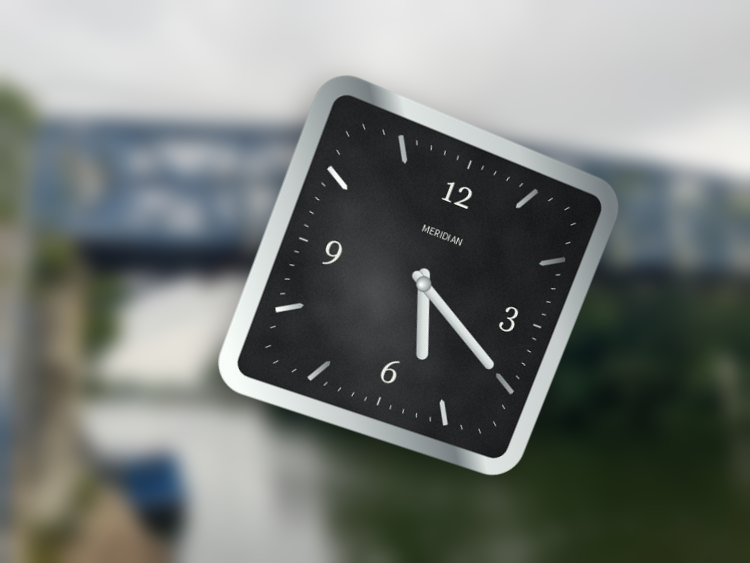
5:20
